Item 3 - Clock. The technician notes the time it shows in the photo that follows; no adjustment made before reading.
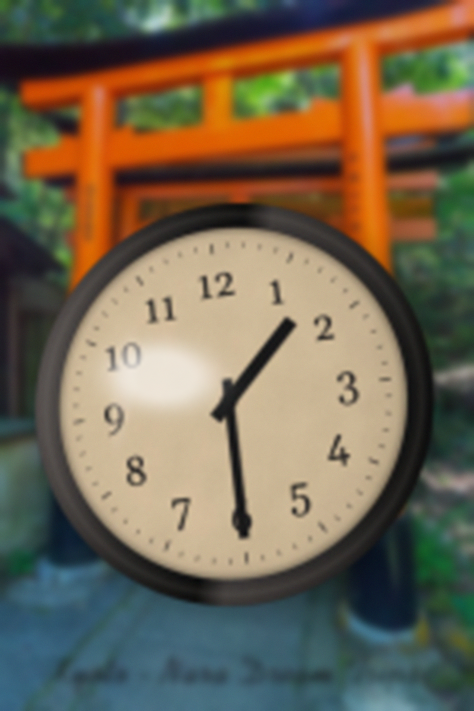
1:30
